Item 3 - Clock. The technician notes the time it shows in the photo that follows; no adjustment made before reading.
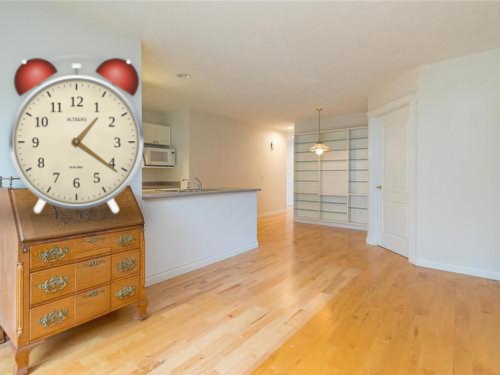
1:21
